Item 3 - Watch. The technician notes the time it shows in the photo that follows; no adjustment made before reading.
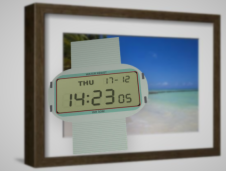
14:23:05
